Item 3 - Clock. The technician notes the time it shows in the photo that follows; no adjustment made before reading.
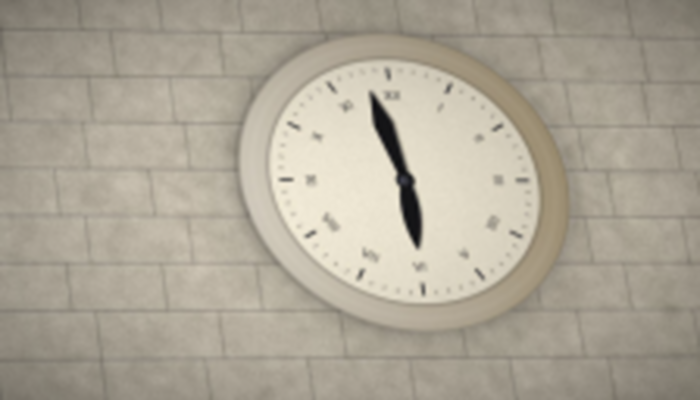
5:58
